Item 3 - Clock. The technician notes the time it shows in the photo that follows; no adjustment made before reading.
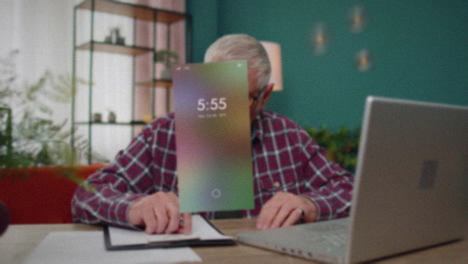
5:55
